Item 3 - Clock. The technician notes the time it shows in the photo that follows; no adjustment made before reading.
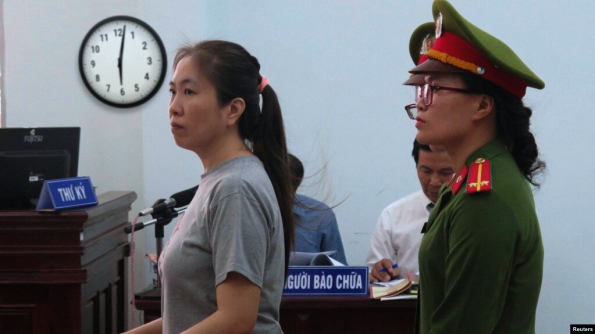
6:02
